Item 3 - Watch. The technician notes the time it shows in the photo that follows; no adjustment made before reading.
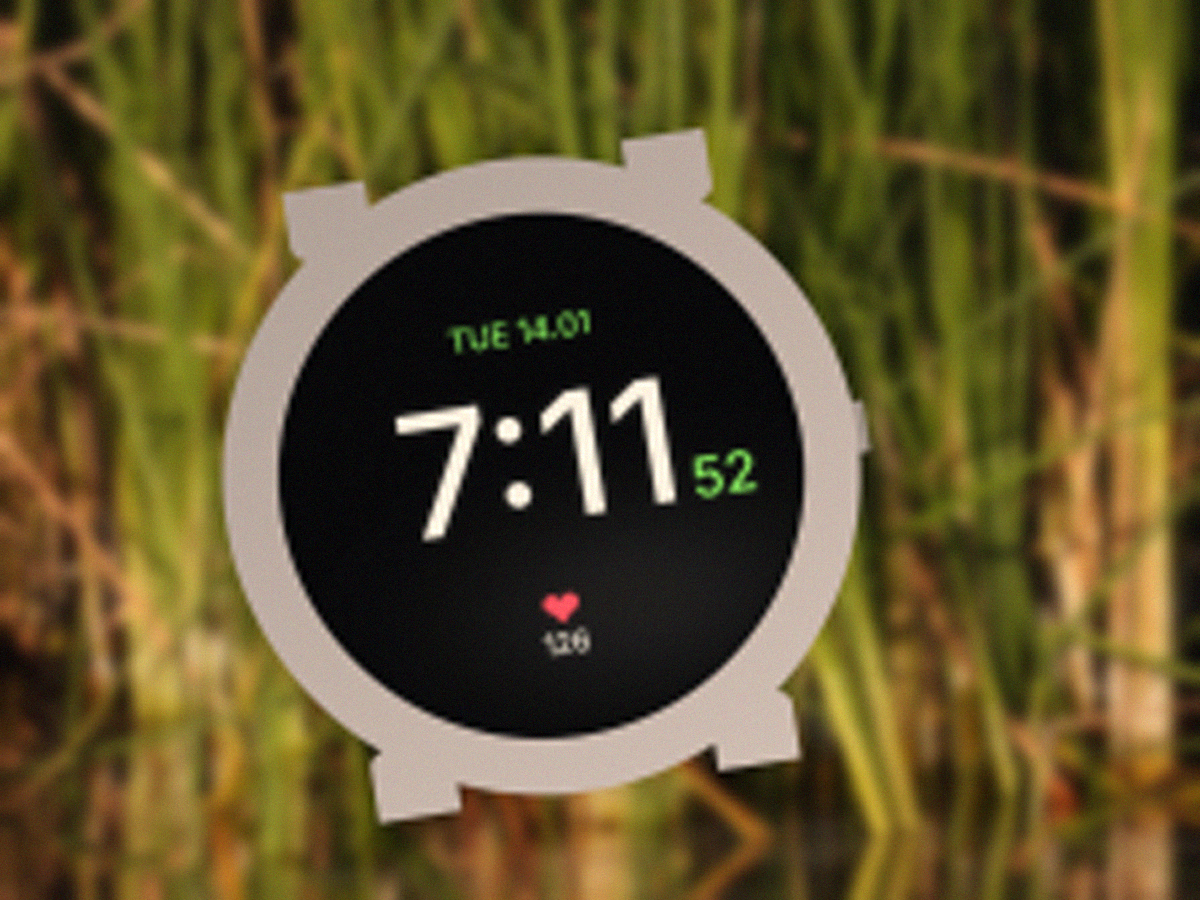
7:11:52
